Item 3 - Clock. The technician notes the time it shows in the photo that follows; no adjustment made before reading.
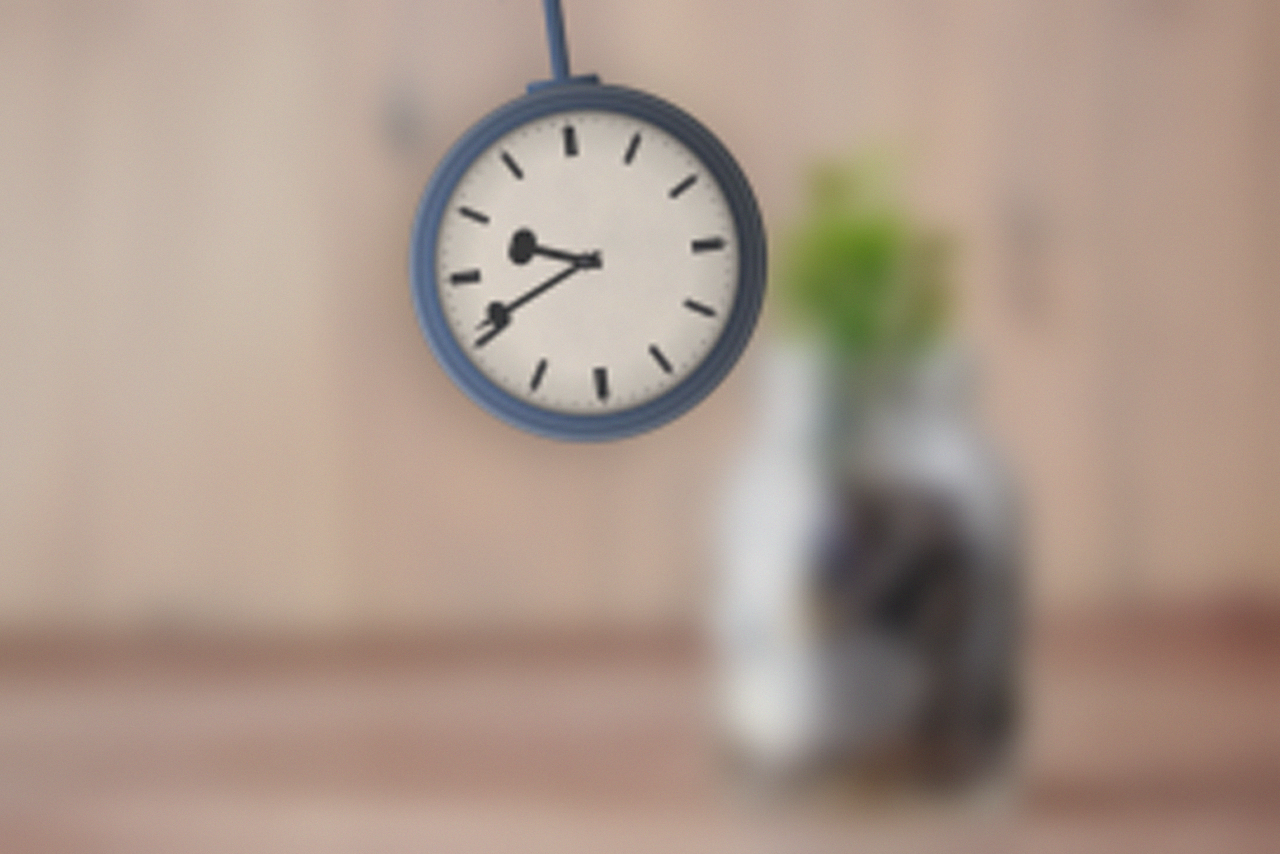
9:41
